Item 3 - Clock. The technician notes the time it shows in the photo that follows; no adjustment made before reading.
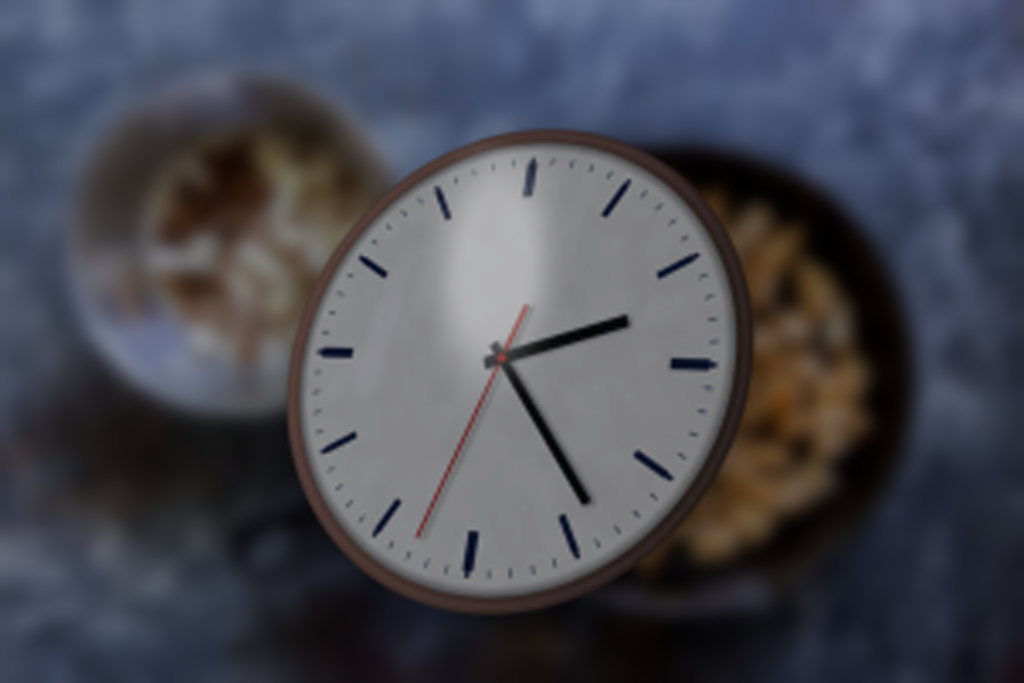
2:23:33
